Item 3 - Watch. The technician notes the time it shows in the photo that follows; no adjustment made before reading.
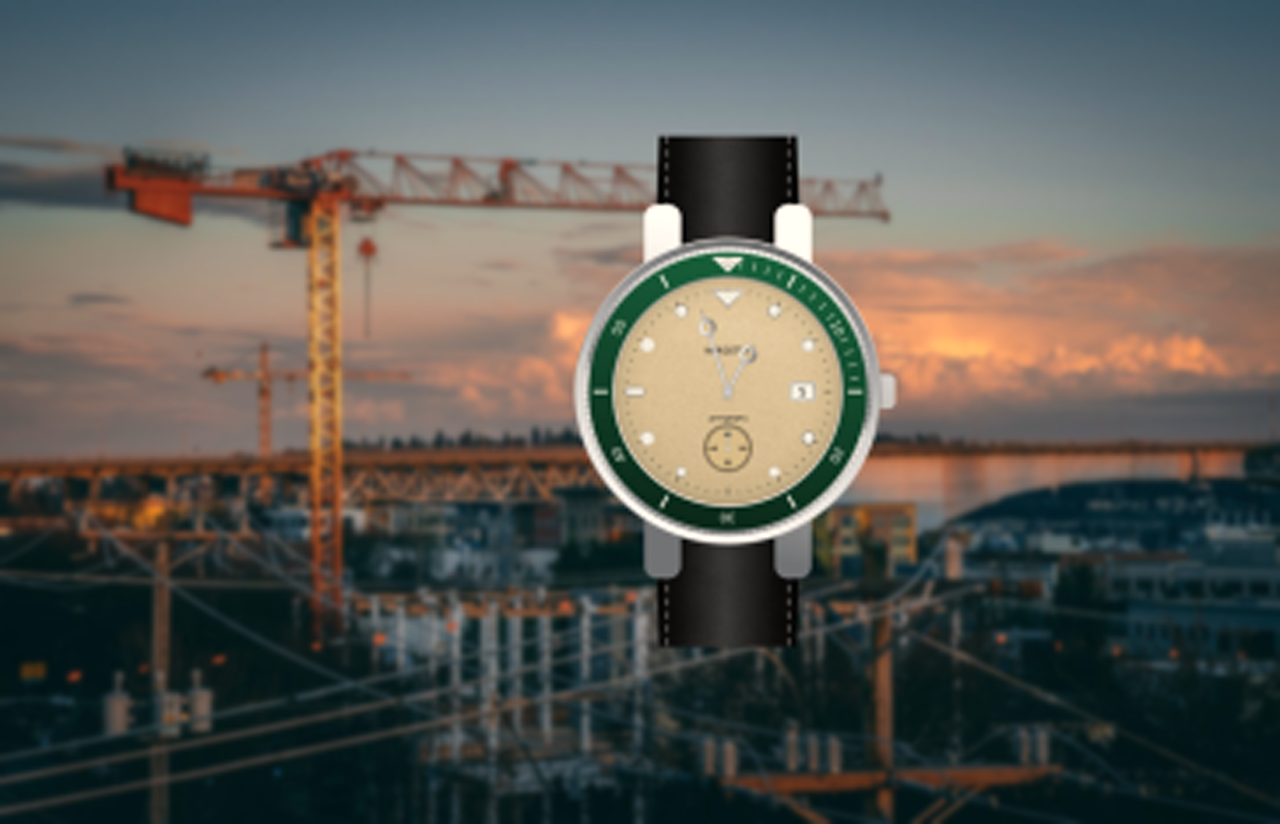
12:57
